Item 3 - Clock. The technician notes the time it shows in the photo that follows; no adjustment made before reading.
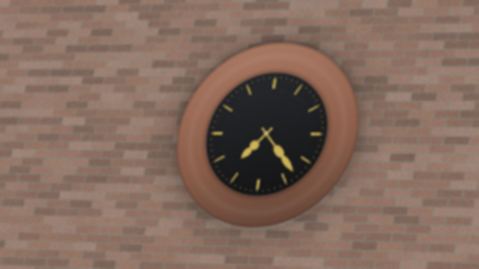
7:23
